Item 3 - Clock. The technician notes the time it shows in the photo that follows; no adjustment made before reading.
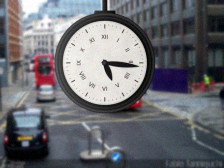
5:16
